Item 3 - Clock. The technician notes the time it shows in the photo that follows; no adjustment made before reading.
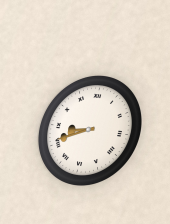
8:41
